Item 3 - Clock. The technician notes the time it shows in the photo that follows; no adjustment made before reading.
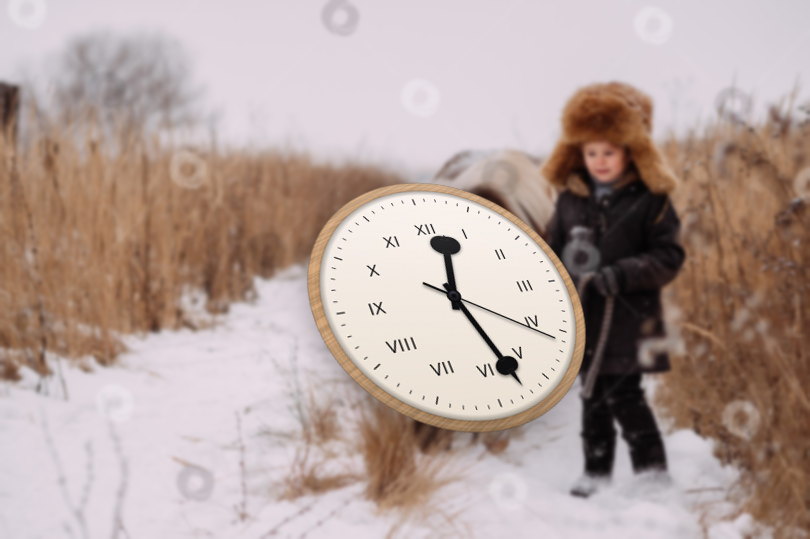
12:27:21
